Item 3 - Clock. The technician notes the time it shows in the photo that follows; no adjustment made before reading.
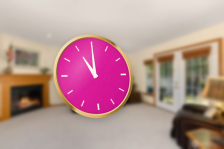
11:00
